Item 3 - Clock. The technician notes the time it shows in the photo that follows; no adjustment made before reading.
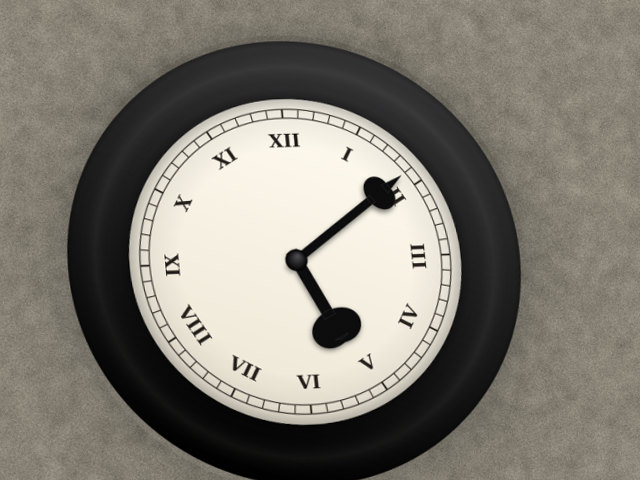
5:09
